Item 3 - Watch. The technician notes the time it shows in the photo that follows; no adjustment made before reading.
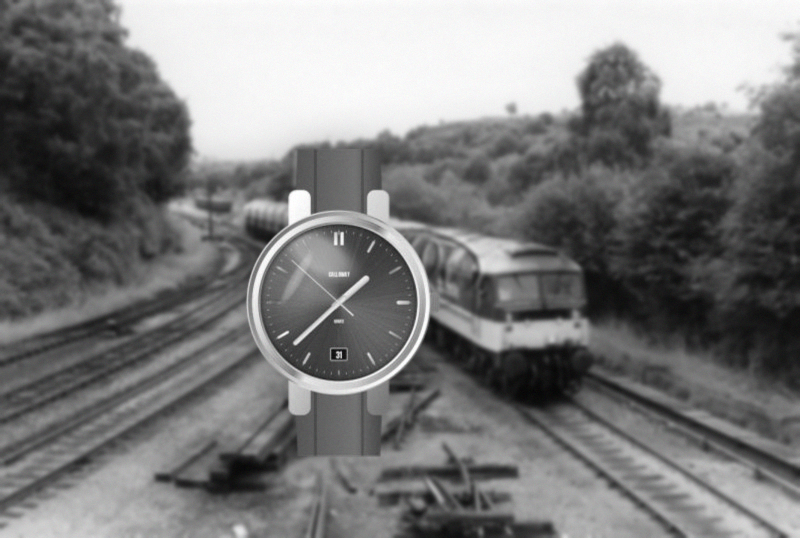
1:37:52
